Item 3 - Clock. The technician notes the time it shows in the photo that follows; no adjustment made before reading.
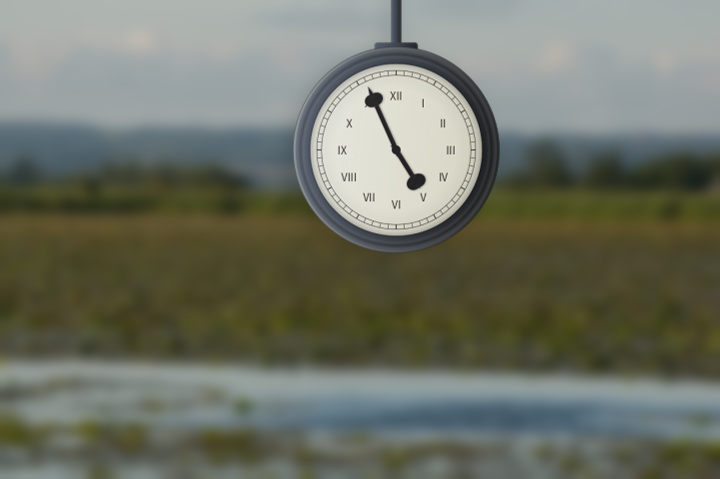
4:56
